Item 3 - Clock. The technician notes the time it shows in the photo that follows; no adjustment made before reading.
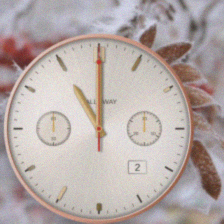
11:00
